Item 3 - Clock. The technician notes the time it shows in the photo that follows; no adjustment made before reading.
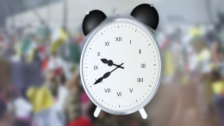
9:40
